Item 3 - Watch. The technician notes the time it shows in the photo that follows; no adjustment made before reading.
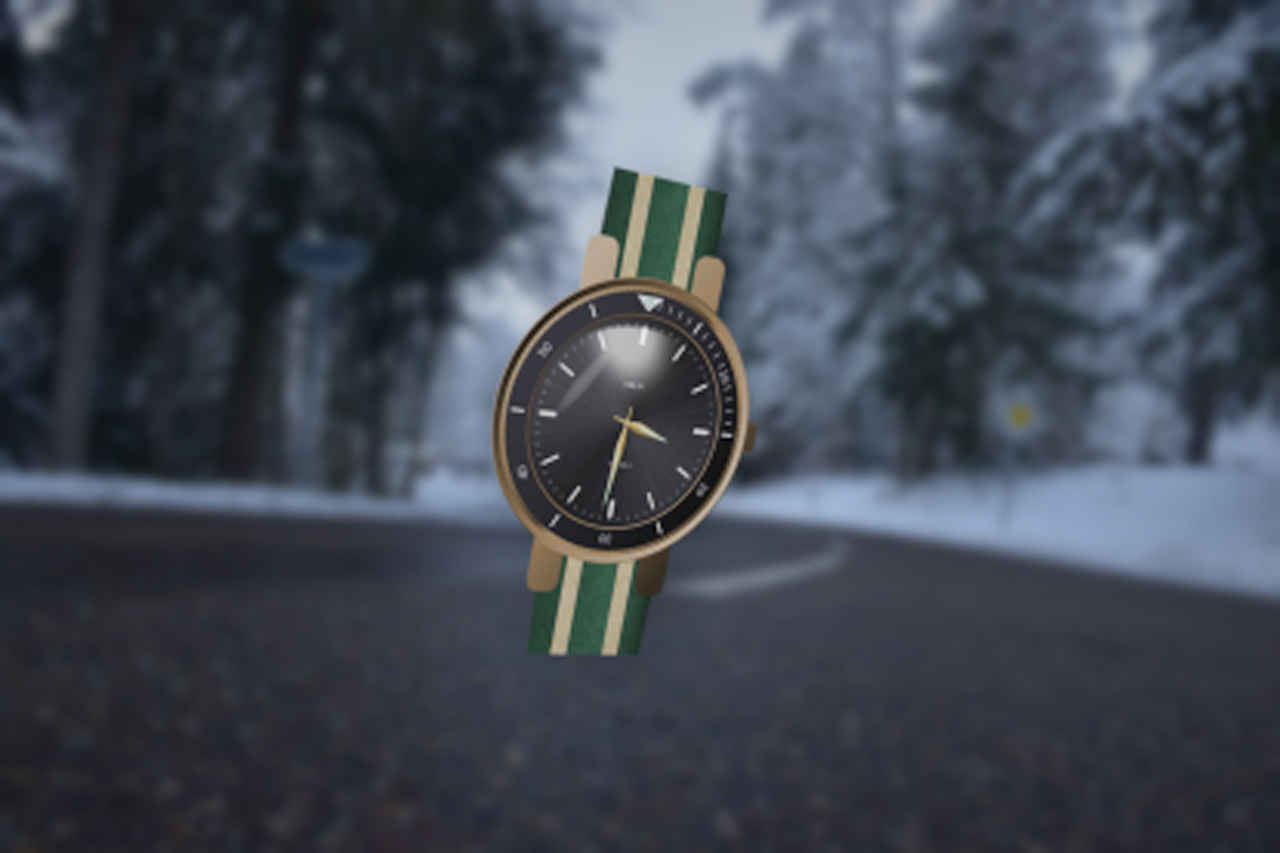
3:31
